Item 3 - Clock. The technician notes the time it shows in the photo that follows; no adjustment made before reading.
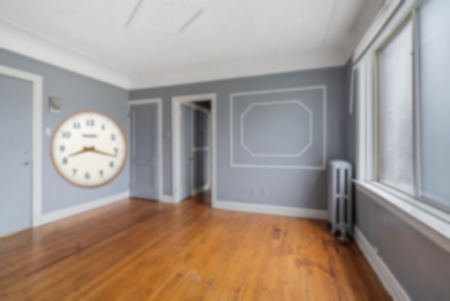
8:17
